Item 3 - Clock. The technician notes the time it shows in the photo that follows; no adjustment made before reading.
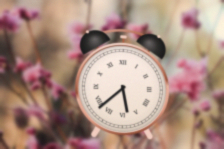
5:38
